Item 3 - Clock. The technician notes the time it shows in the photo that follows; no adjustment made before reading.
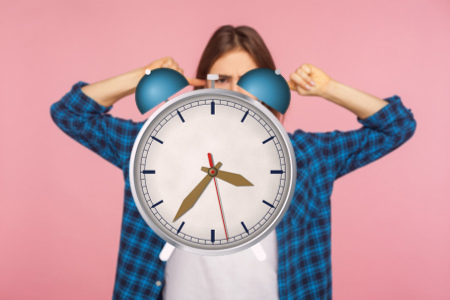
3:36:28
